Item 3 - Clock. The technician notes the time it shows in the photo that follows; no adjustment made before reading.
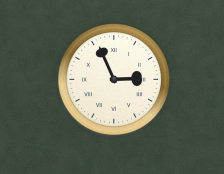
2:56
